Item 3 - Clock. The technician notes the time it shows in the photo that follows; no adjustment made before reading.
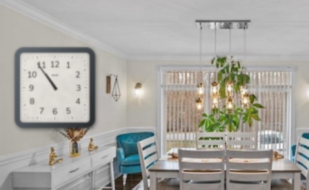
10:54
